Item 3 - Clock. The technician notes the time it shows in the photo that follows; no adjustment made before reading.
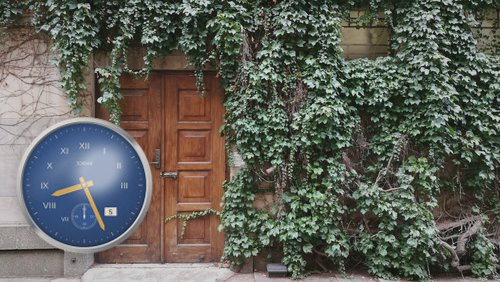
8:26
